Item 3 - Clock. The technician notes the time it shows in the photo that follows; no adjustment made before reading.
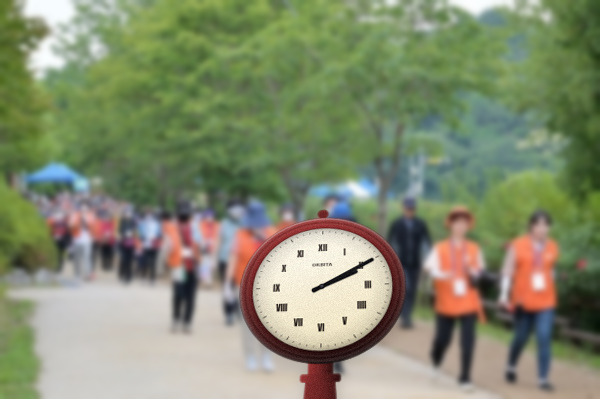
2:10
